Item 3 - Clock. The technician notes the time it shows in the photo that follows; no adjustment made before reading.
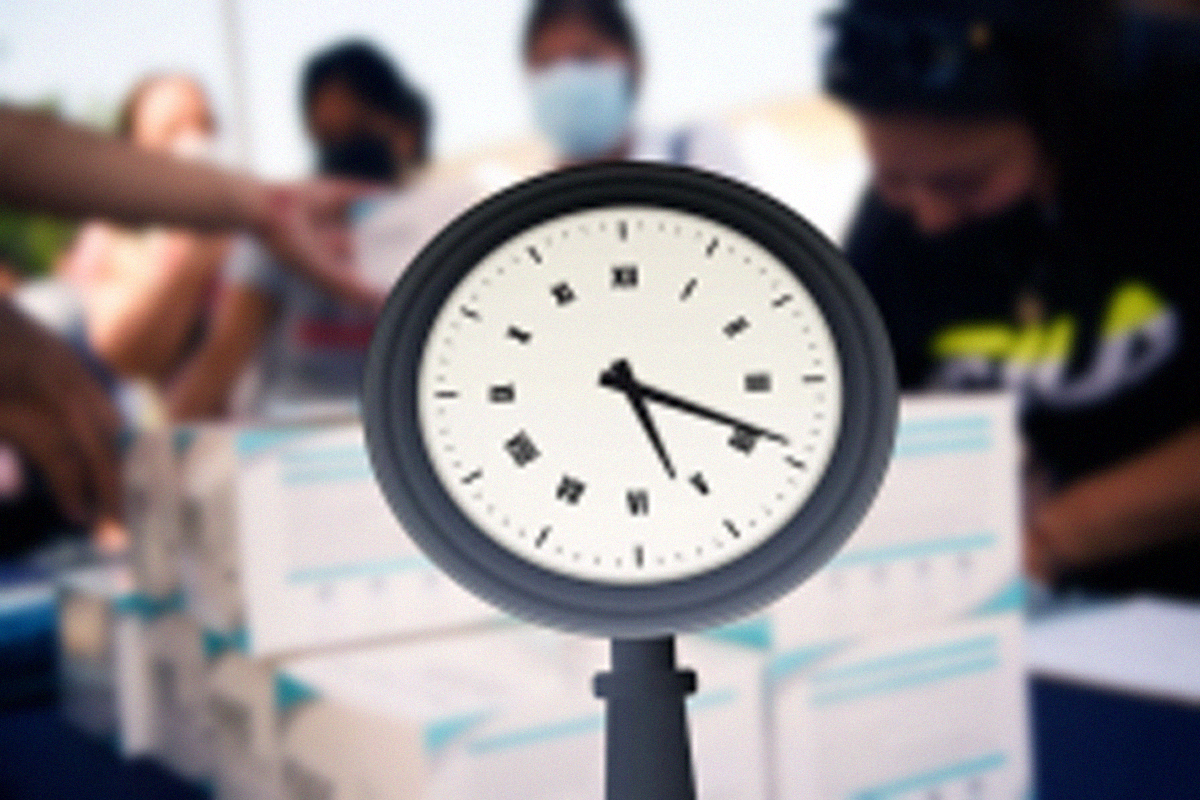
5:19
